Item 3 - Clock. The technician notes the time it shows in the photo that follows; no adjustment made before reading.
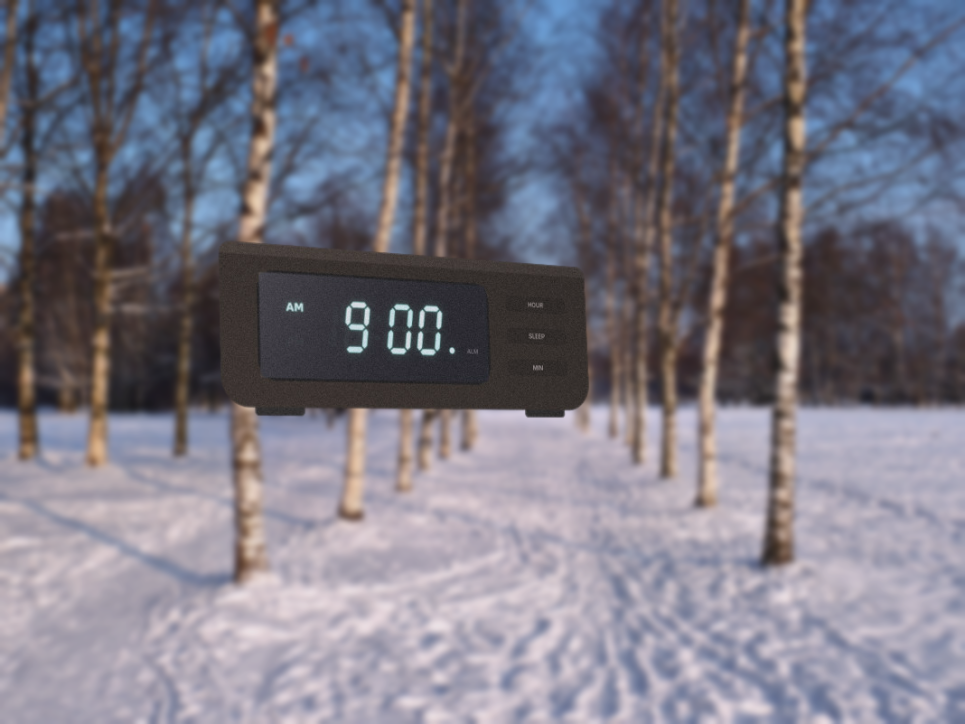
9:00
